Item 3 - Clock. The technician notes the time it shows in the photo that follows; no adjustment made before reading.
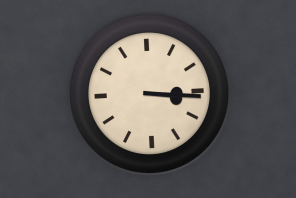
3:16
